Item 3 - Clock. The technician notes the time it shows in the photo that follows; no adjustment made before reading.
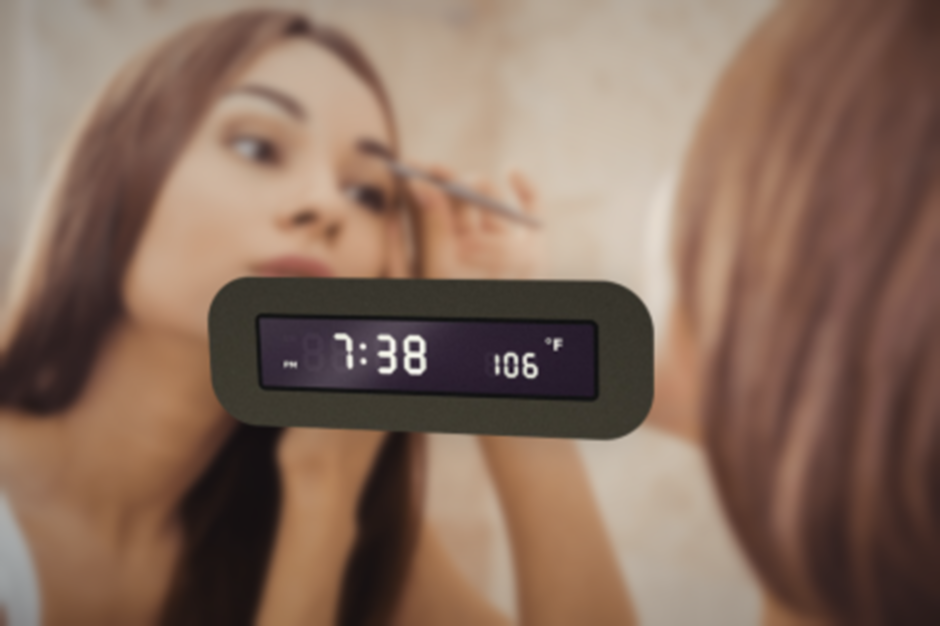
7:38
